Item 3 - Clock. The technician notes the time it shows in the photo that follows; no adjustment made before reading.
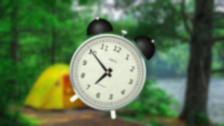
6:50
